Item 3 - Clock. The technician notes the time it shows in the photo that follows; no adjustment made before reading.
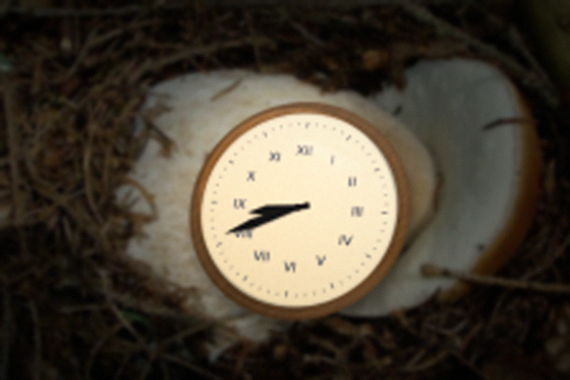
8:41
